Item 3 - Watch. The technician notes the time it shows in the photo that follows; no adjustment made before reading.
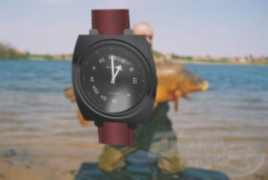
1:00
